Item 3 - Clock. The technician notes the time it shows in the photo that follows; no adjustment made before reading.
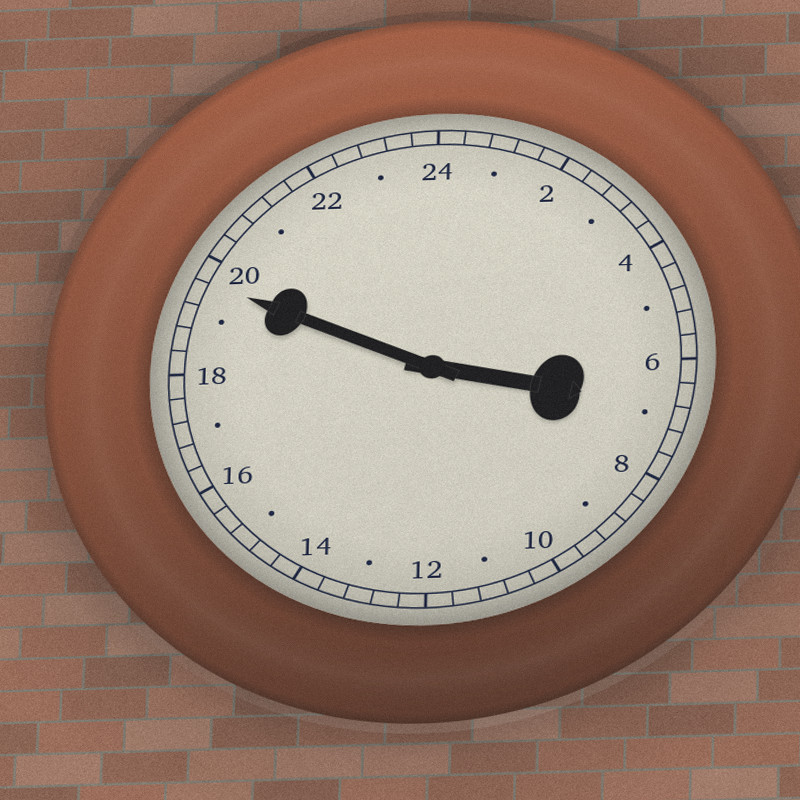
6:49
